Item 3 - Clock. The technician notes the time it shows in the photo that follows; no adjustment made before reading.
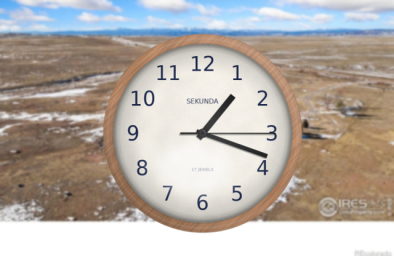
1:18:15
